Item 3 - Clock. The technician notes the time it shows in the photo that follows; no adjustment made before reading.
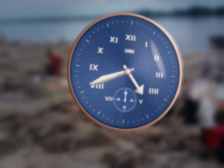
4:41
